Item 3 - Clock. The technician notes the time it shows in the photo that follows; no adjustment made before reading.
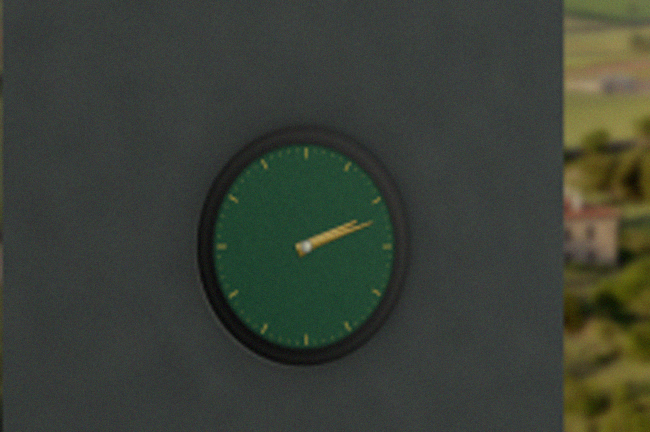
2:12
